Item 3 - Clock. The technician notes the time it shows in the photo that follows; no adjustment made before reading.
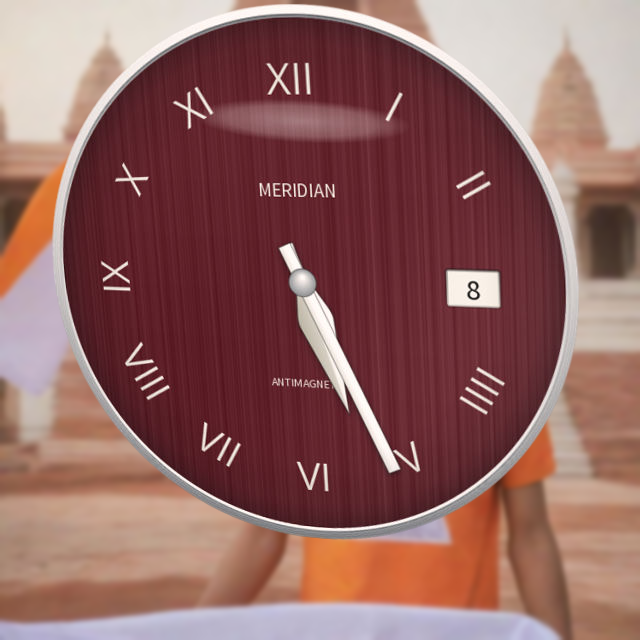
5:26
